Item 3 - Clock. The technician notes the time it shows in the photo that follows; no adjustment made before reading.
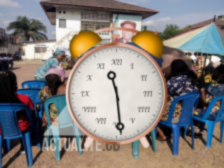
11:29
